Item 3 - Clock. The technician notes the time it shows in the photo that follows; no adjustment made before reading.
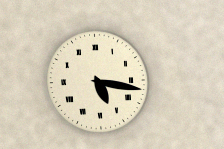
5:17
